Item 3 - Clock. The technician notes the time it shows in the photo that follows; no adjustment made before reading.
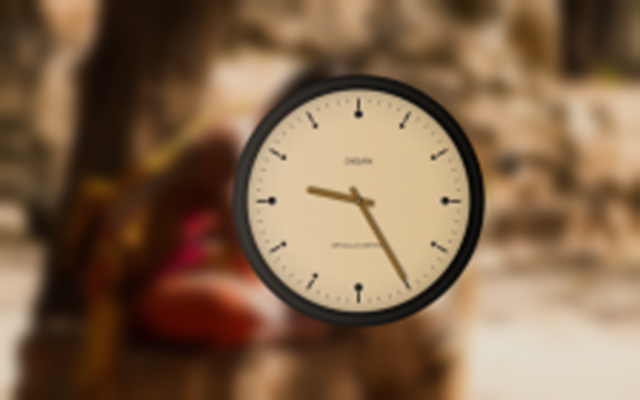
9:25
